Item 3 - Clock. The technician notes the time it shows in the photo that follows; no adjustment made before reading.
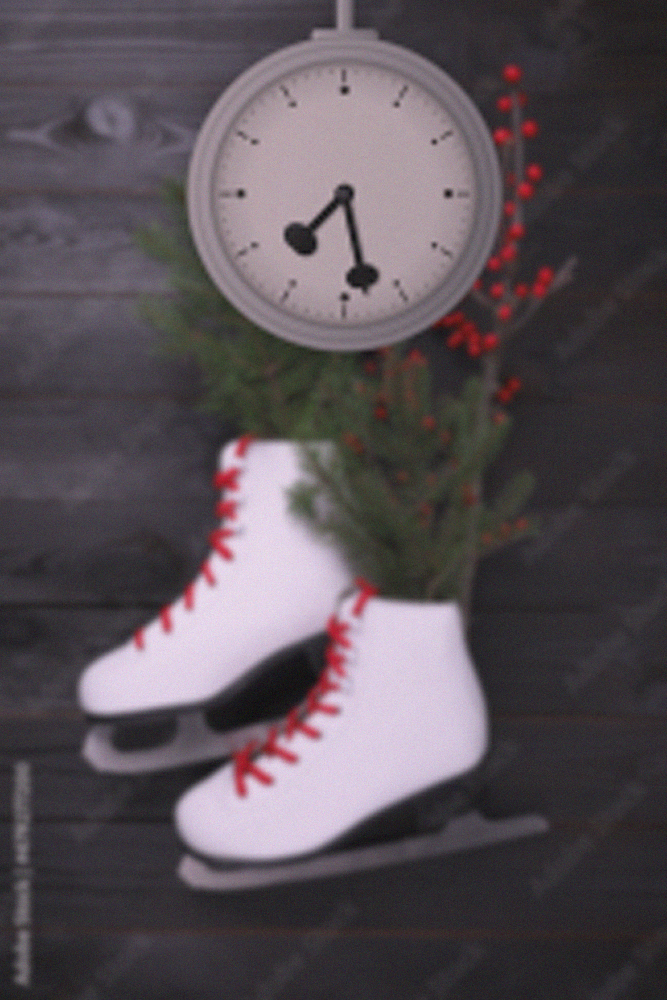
7:28
